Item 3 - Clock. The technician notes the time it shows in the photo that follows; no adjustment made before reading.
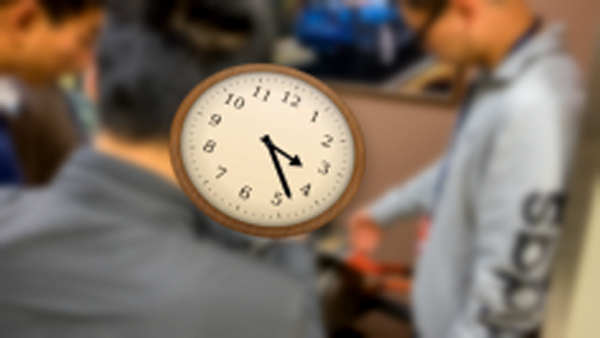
3:23
